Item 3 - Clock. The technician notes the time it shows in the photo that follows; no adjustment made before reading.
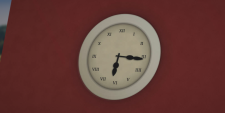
6:16
